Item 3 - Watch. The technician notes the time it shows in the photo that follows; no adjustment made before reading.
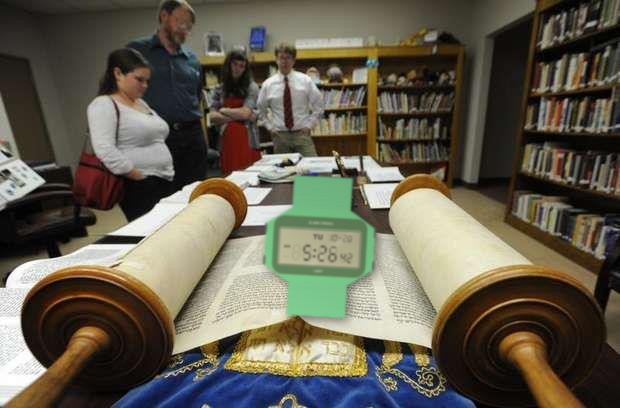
5:26
